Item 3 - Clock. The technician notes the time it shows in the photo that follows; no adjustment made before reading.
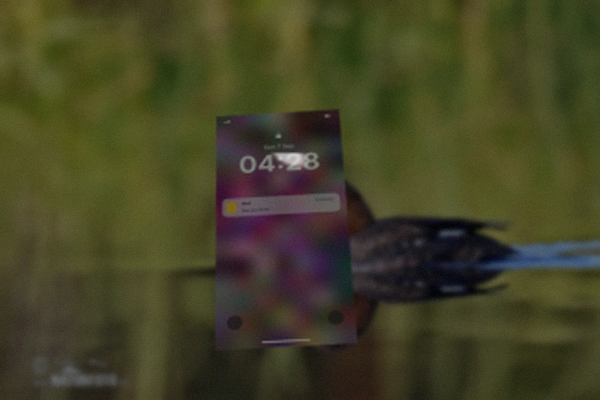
4:28
